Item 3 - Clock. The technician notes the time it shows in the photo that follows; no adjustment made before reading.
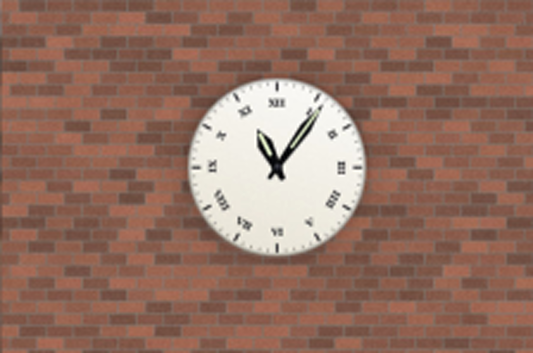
11:06
